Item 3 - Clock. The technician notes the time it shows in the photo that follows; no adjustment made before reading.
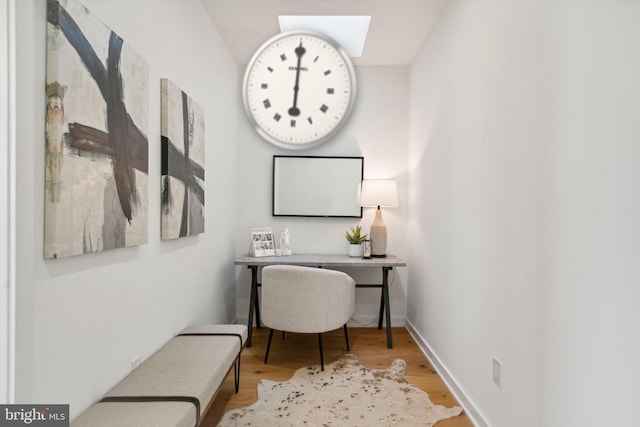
6:00
